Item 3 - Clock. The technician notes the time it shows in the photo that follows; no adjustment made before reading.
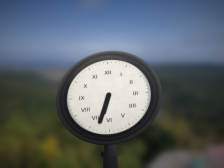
6:33
